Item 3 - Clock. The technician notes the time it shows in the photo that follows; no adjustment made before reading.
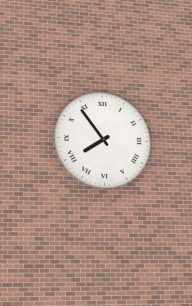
7:54
